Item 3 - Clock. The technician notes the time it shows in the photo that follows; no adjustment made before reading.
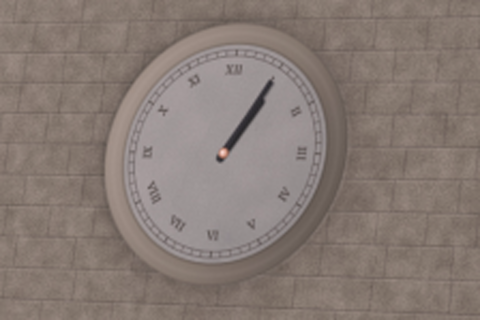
1:05
